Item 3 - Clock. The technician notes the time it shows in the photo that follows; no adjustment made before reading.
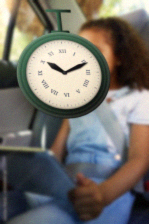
10:11
